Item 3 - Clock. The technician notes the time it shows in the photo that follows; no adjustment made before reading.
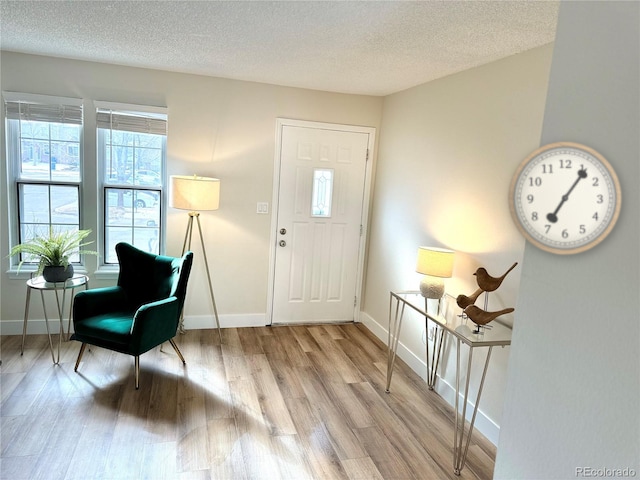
7:06
